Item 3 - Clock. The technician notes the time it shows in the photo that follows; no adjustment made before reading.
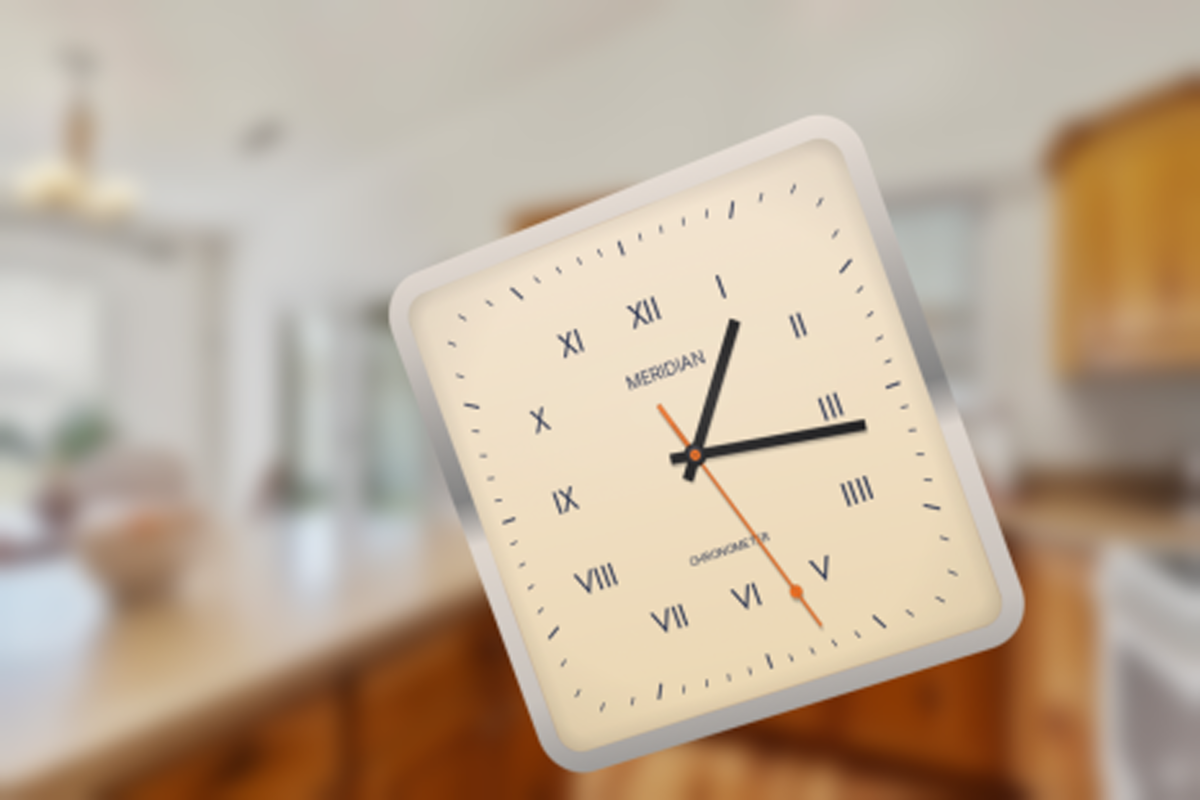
1:16:27
